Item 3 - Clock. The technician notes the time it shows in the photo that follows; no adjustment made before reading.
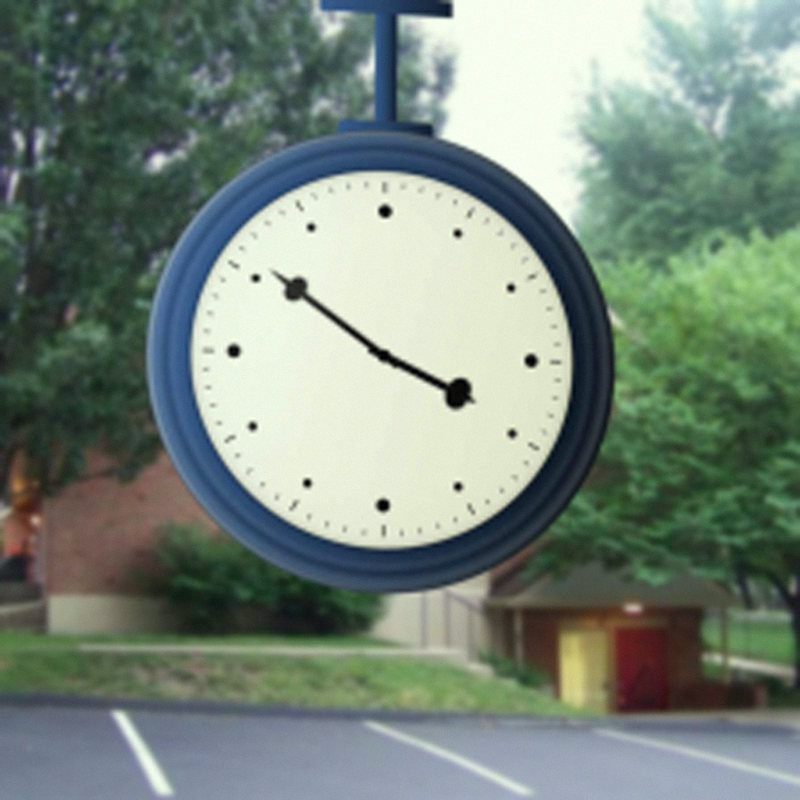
3:51
